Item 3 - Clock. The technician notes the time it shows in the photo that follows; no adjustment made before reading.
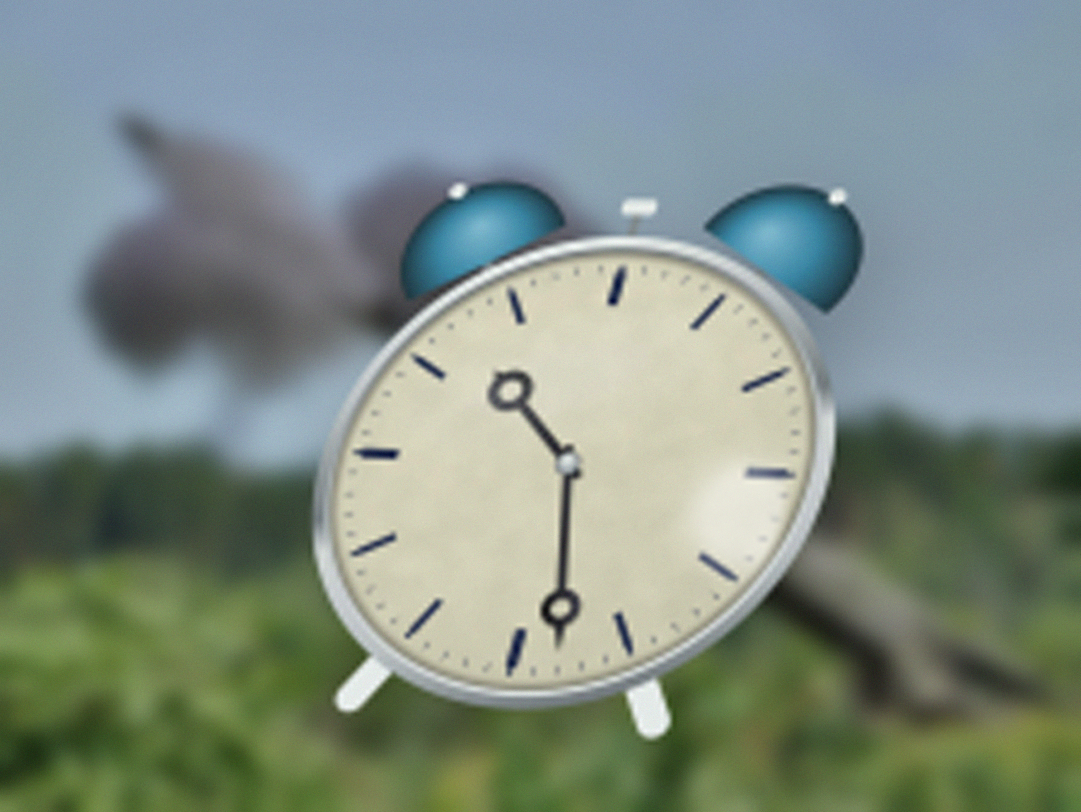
10:28
